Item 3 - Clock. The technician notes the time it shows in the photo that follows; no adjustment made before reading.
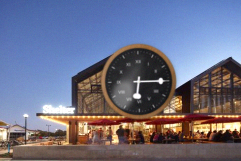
6:15
